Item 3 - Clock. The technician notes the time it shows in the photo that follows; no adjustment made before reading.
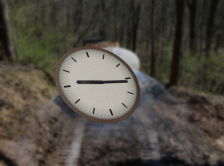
9:16
